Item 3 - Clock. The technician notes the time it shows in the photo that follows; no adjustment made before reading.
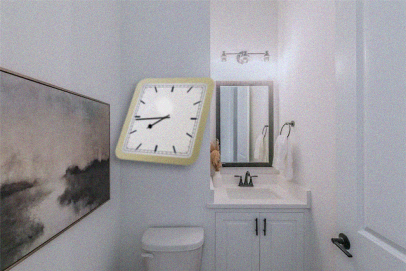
7:44
